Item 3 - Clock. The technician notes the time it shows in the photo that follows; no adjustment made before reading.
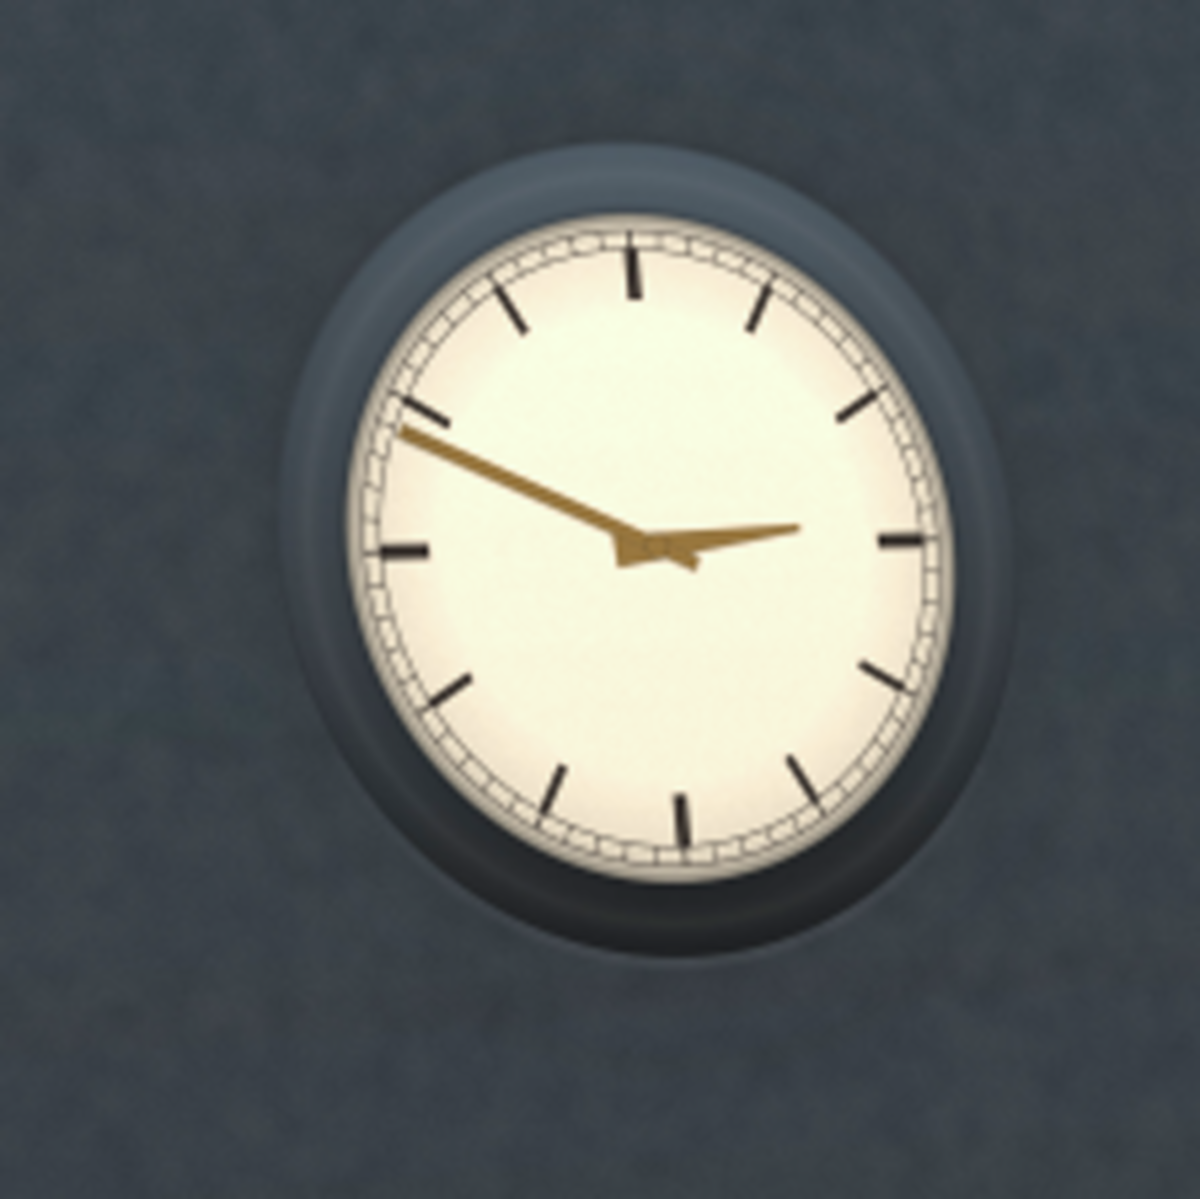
2:49
